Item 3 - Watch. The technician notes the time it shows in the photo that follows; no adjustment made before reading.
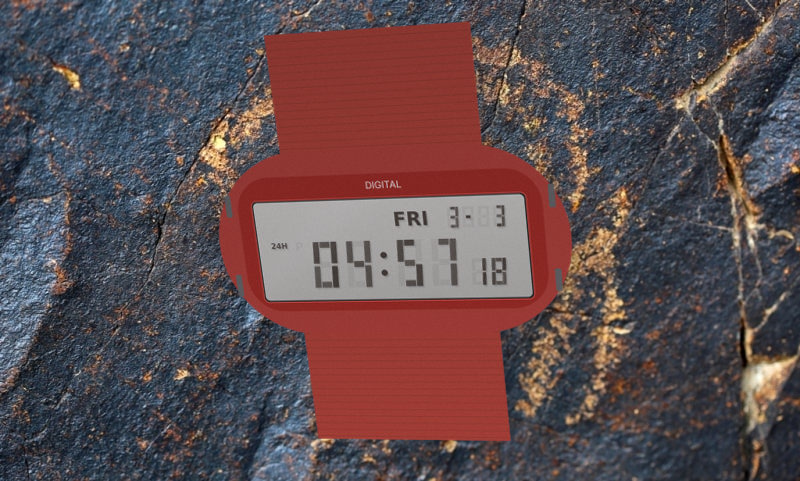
4:57:18
